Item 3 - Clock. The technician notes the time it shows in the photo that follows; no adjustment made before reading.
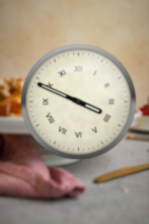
3:49
